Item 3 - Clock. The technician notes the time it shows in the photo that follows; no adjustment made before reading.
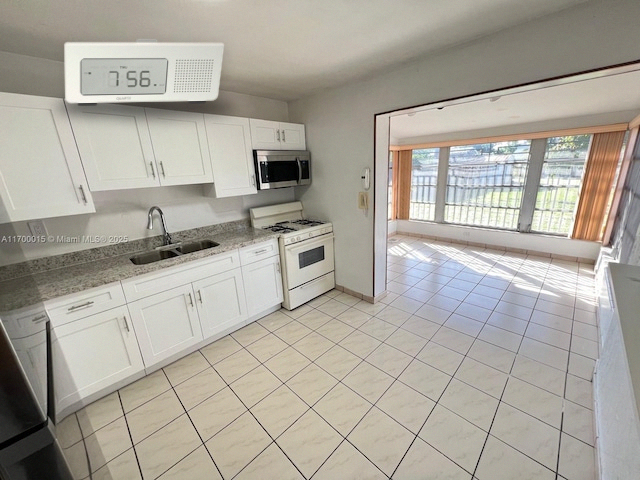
7:56
